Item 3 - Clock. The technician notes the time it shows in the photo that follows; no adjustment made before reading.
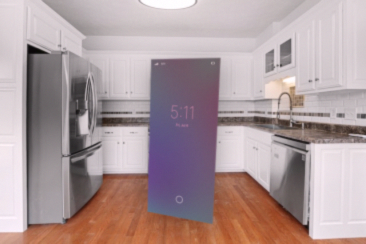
5:11
